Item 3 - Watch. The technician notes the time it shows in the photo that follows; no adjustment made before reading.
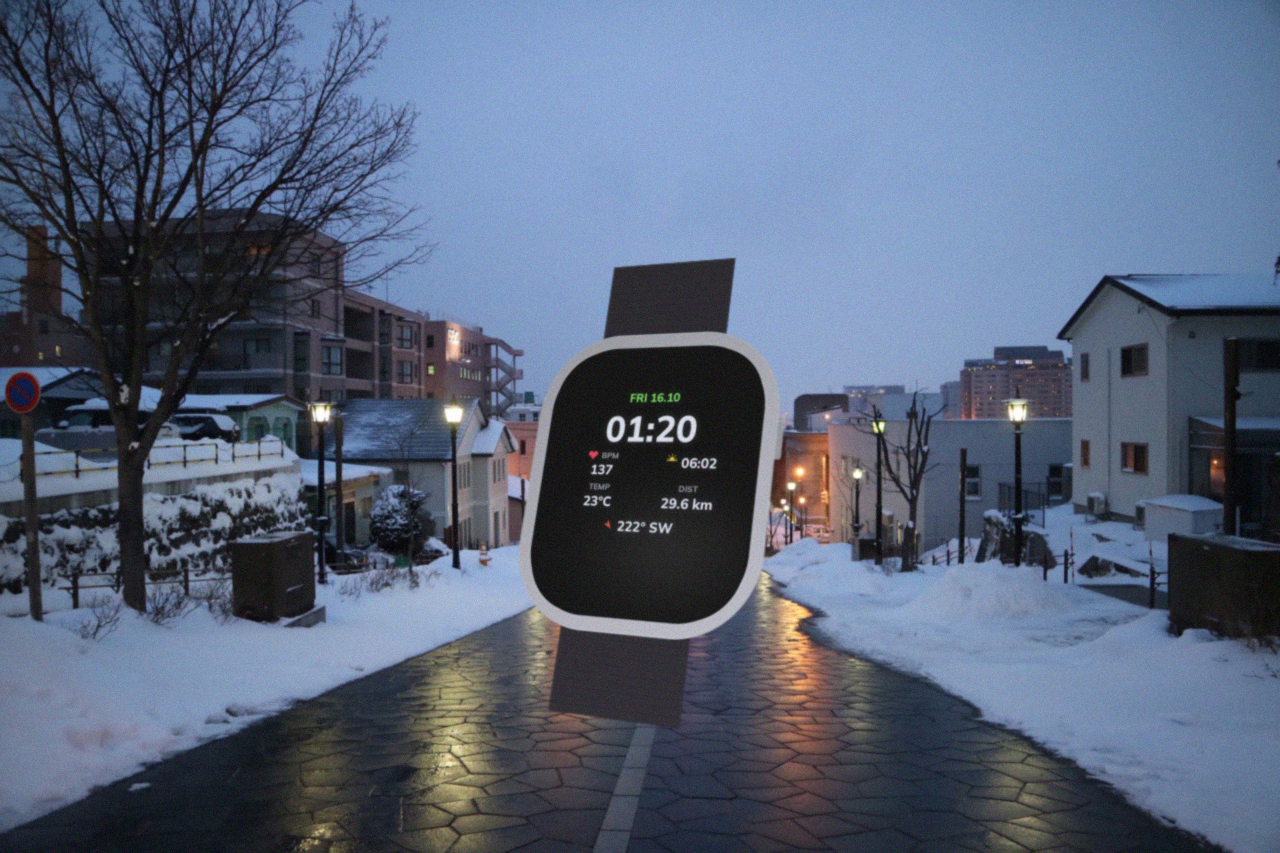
1:20
